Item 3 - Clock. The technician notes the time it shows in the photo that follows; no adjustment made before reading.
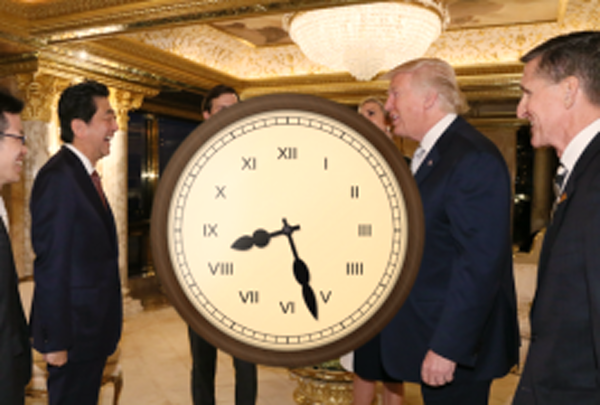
8:27
